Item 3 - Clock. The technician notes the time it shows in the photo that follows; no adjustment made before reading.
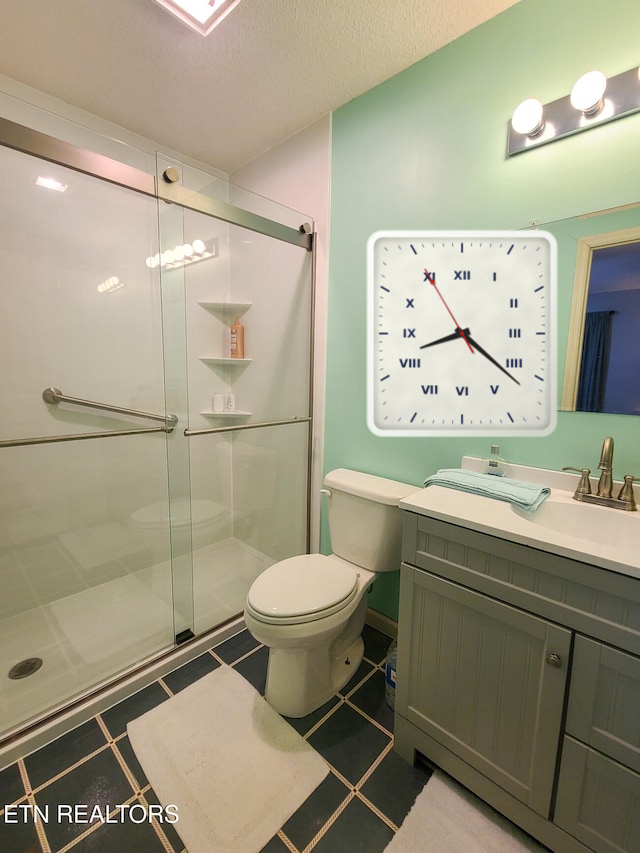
8:21:55
